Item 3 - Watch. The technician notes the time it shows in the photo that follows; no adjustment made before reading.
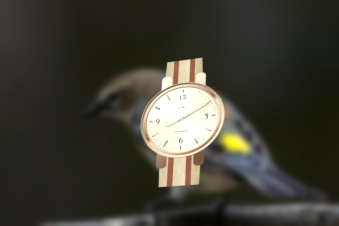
8:10
